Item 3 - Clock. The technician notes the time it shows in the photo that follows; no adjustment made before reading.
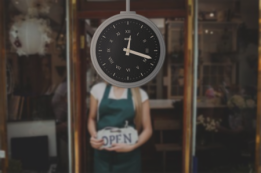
12:18
